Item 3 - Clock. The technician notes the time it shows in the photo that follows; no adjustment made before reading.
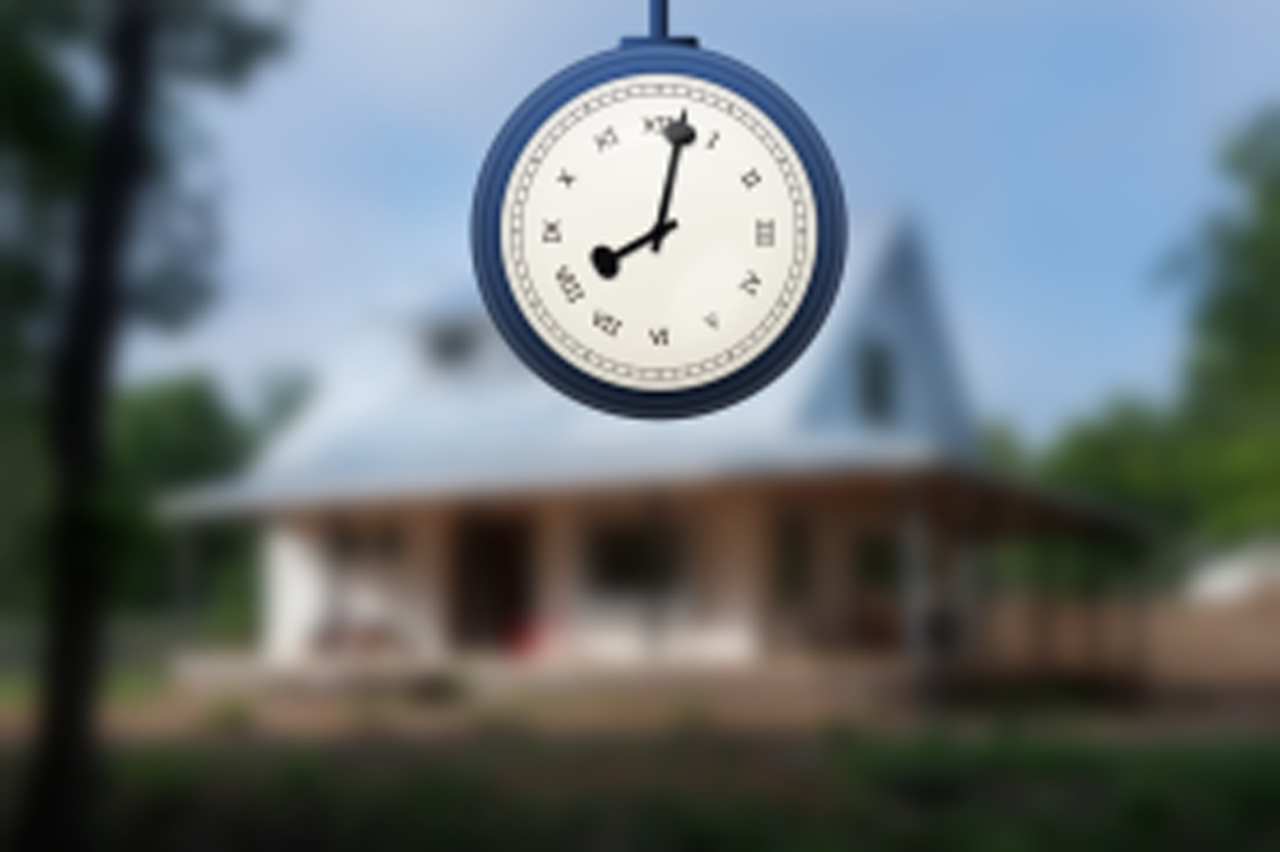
8:02
